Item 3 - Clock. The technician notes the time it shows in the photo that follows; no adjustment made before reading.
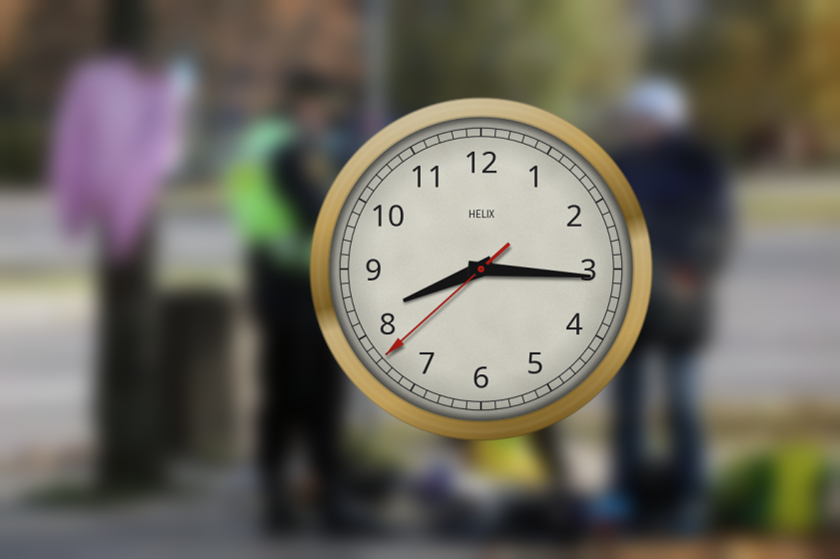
8:15:38
